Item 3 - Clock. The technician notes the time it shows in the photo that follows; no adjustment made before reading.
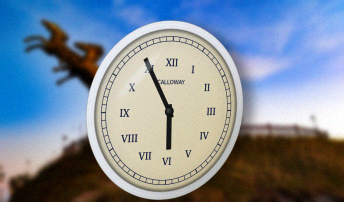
5:55
